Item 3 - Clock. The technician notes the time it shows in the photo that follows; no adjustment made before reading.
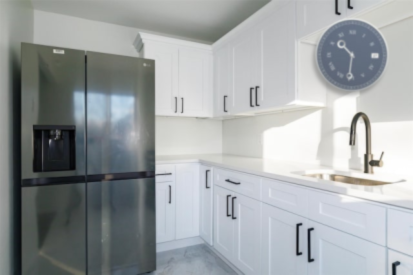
10:31
